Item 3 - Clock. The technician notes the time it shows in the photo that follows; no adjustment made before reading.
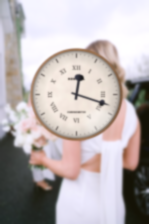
12:18
